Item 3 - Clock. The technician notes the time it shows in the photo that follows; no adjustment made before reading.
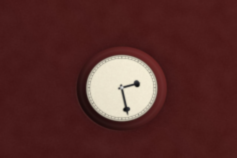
2:28
